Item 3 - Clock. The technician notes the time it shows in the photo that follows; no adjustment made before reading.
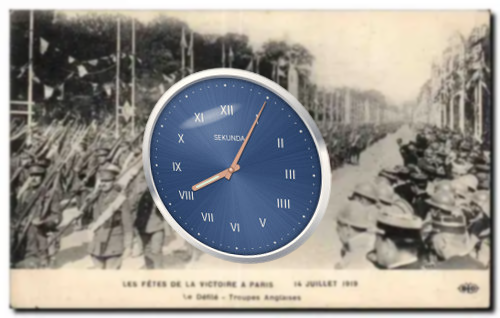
8:05
